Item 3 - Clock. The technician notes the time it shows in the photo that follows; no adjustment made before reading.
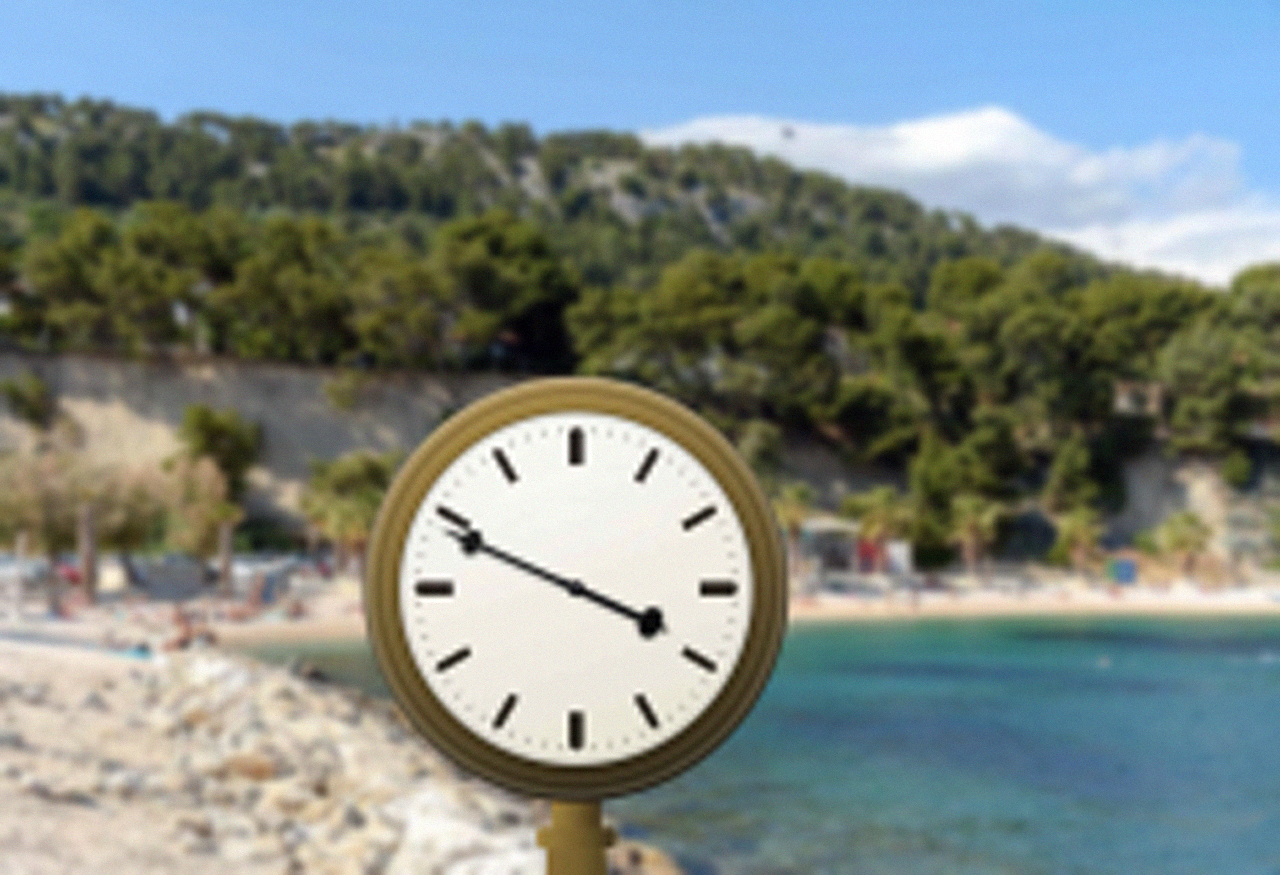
3:49
